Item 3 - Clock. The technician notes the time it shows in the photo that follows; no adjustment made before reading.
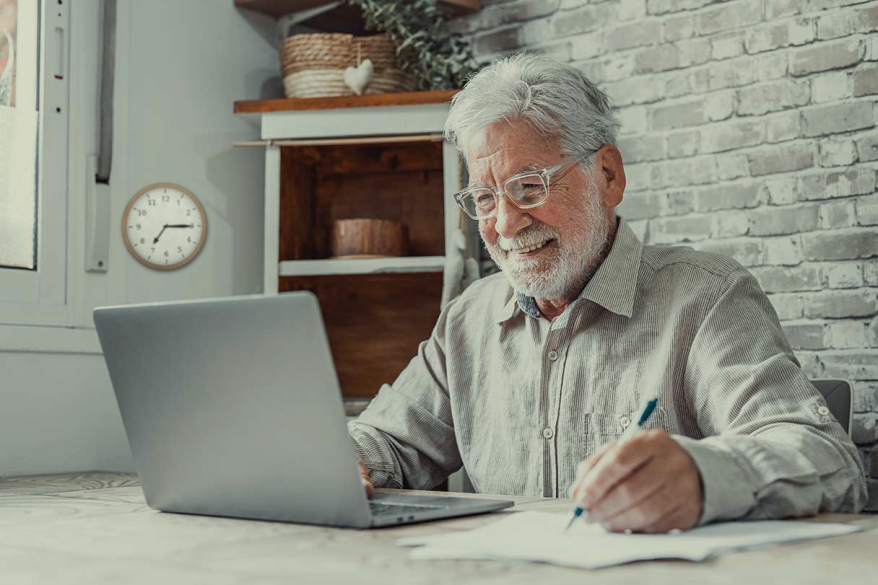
7:15
